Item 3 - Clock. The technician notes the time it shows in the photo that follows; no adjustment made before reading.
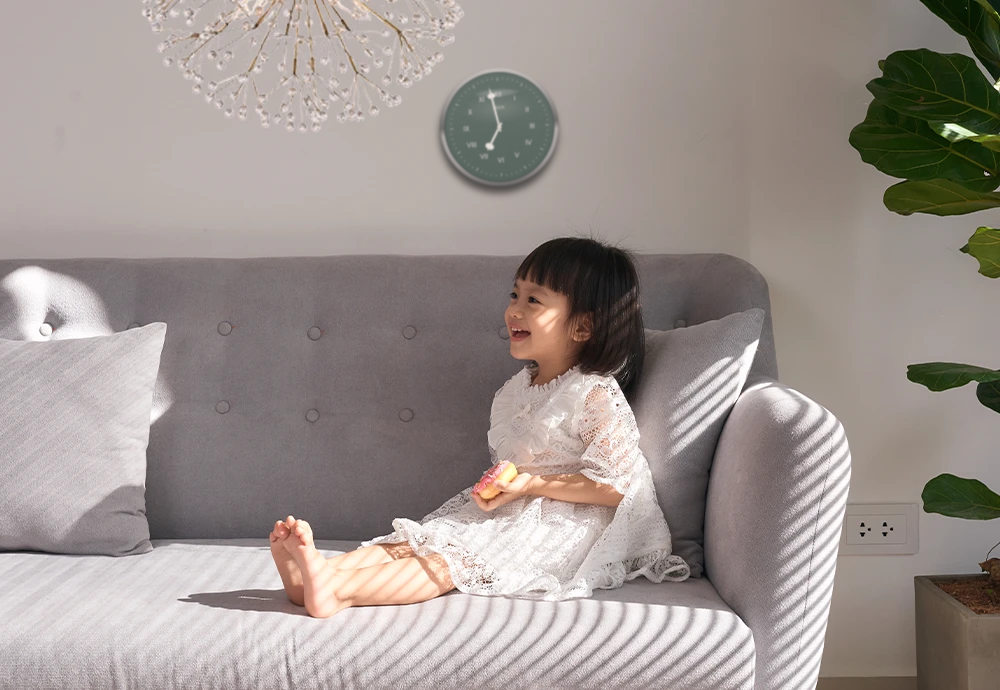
6:58
